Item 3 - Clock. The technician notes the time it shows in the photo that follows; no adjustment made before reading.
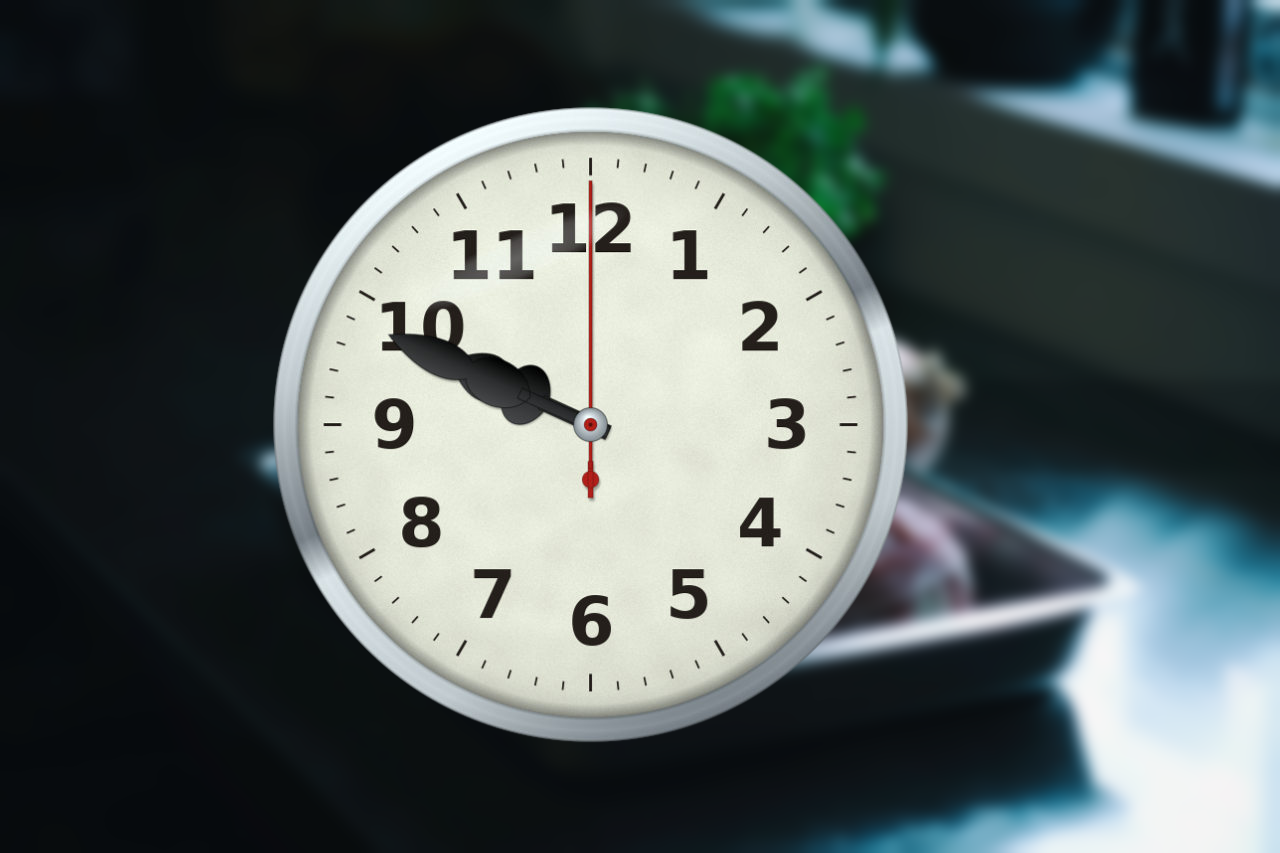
9:49:00
